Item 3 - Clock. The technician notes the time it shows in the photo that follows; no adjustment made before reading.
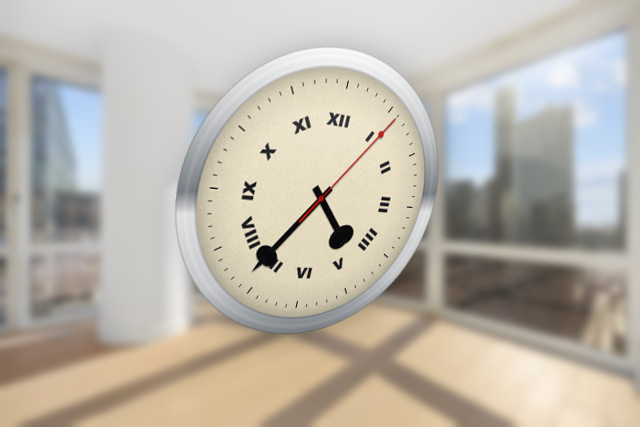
4:36:06
